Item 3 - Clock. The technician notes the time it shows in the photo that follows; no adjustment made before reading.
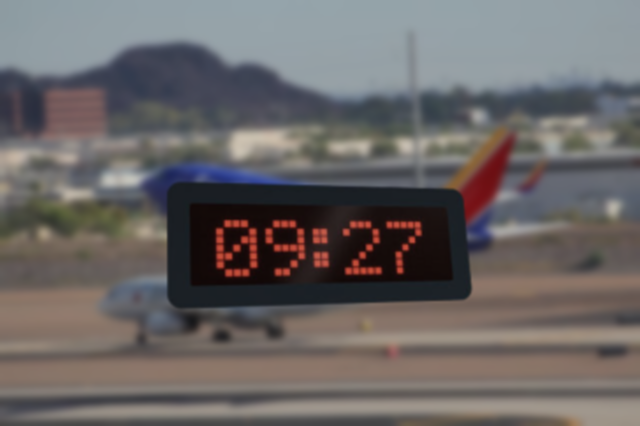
9:27
